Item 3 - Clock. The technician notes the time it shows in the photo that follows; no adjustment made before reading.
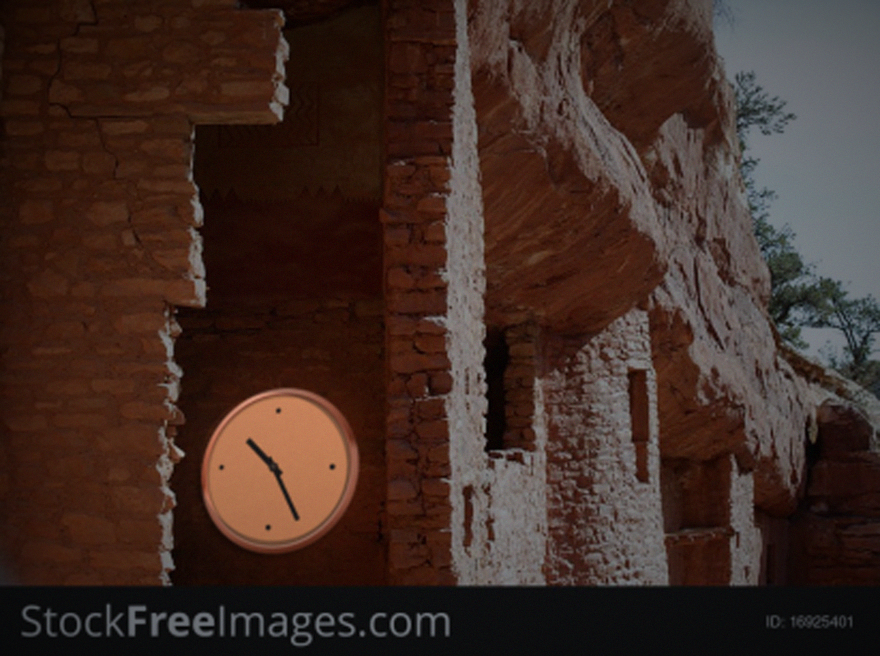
10:25
